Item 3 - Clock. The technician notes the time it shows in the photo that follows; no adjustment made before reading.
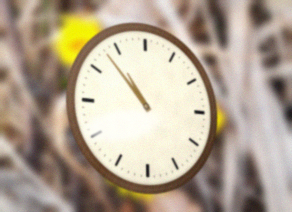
10:53
